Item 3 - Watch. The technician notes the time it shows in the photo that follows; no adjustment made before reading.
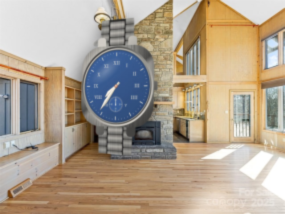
7:36
